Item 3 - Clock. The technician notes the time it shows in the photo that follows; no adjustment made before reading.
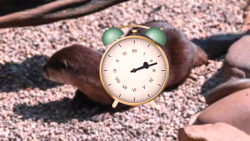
2:12
